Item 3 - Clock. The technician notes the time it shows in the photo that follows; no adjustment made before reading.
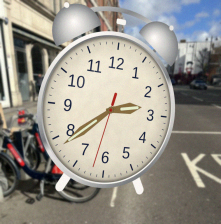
2:38:32
